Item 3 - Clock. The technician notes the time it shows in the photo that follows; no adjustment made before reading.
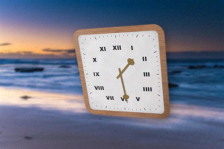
1:29
